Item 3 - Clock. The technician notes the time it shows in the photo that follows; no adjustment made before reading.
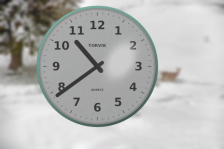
10:39
